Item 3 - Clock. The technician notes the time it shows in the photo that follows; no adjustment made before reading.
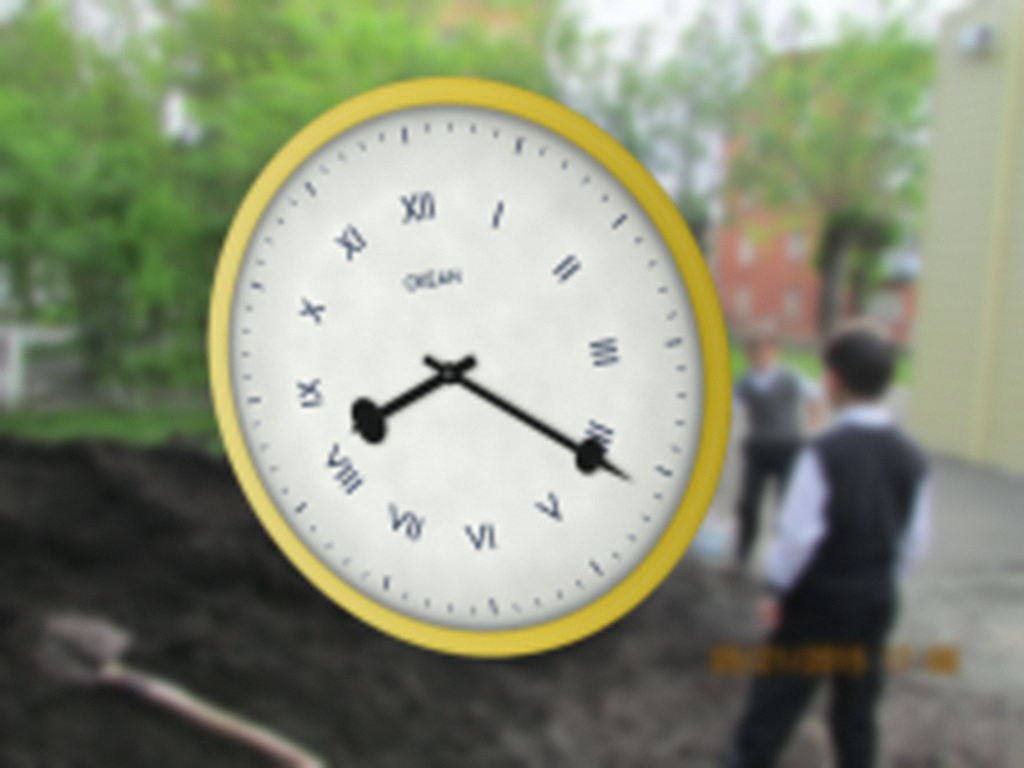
8:21
